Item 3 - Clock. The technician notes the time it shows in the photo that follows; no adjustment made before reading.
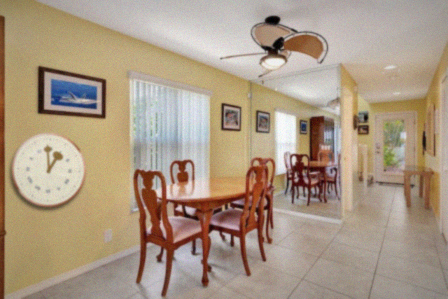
12:59
